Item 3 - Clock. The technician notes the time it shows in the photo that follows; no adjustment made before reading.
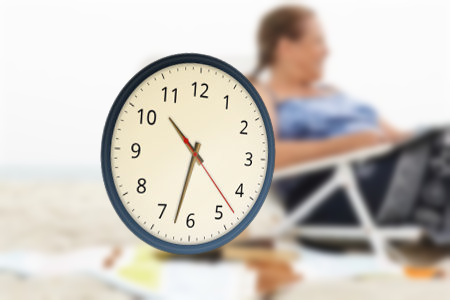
10:32:23
